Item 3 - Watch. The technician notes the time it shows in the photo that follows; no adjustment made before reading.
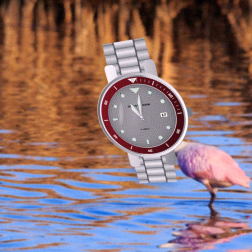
11:01
